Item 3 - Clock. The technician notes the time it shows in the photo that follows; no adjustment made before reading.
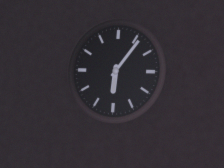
6:06
